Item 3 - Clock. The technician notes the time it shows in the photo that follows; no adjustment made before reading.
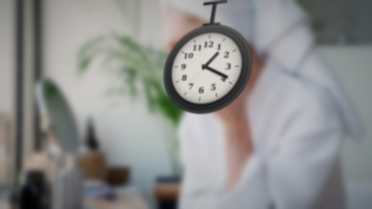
1:19
